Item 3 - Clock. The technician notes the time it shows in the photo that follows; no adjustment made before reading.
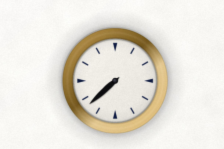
7:38
